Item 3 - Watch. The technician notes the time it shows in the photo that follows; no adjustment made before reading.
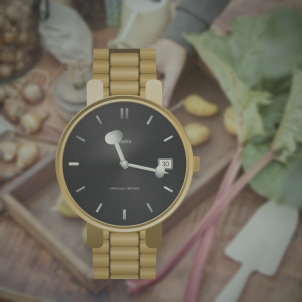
11:17
